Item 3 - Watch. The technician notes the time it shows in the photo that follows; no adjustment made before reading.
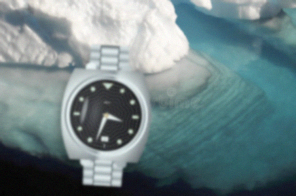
3:33
